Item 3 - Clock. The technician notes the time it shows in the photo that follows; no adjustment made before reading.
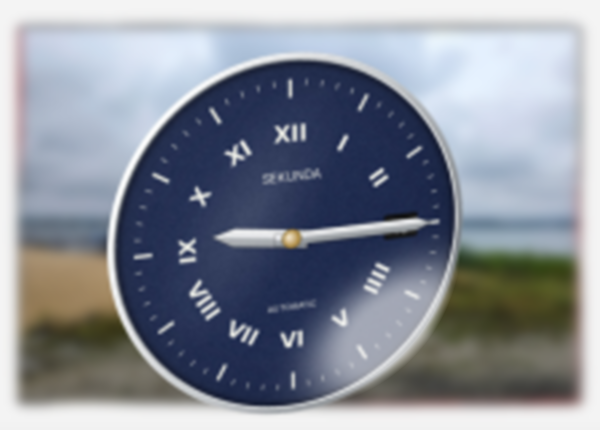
9:15
